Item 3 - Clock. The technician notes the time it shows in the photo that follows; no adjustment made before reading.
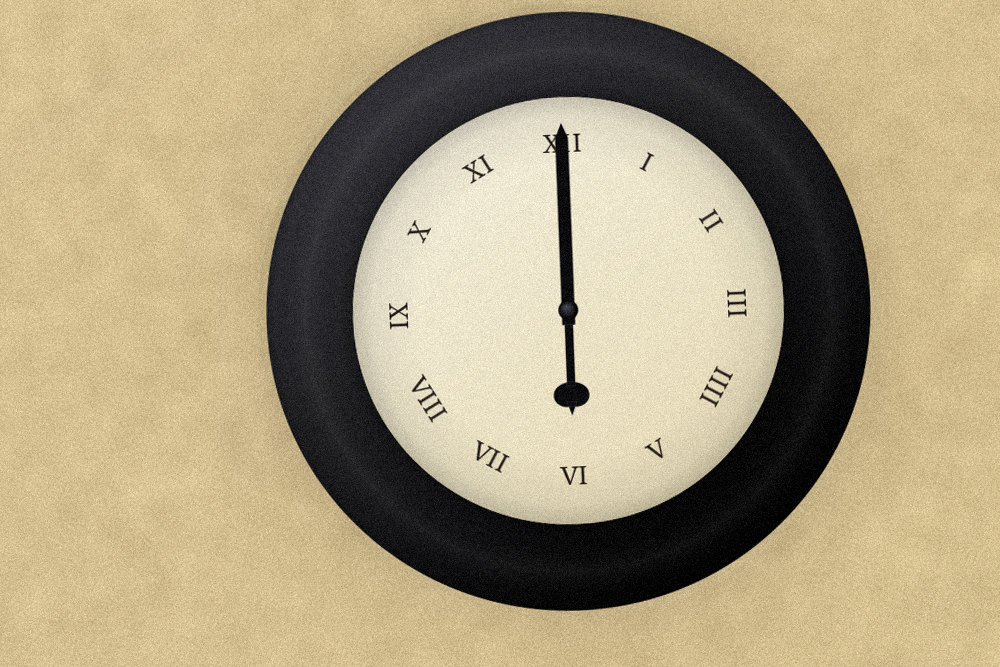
6:00
